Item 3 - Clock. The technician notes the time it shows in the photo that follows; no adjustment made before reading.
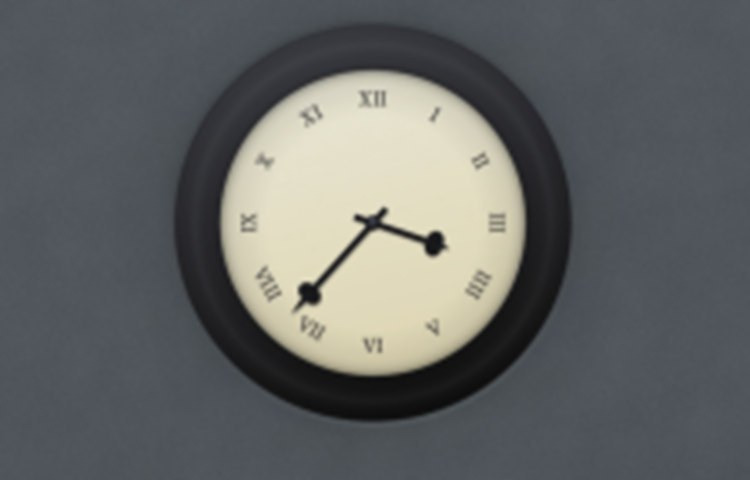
3:37
